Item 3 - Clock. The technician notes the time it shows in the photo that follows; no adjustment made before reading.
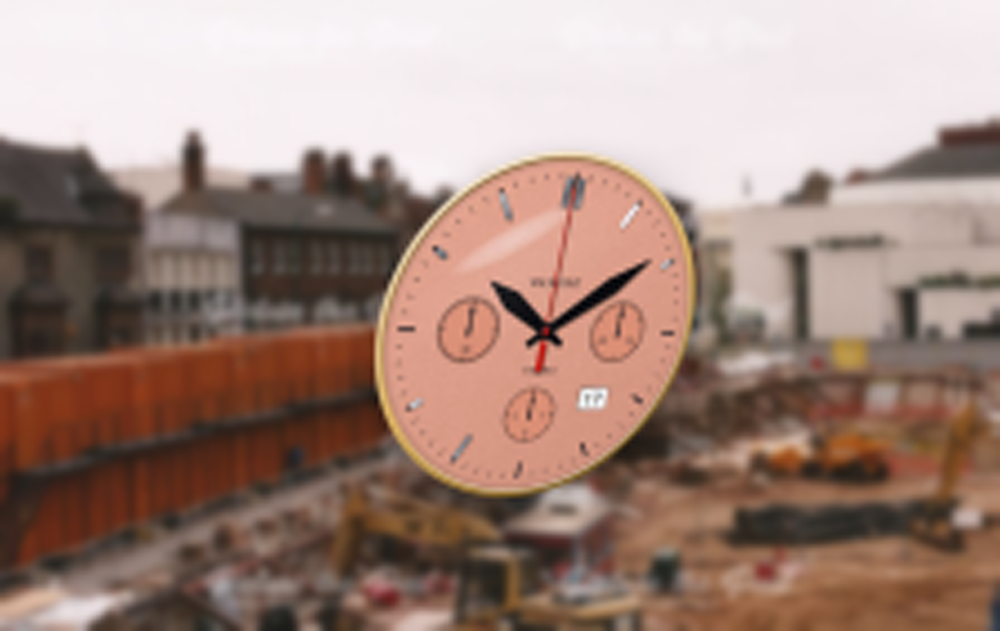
10:09
